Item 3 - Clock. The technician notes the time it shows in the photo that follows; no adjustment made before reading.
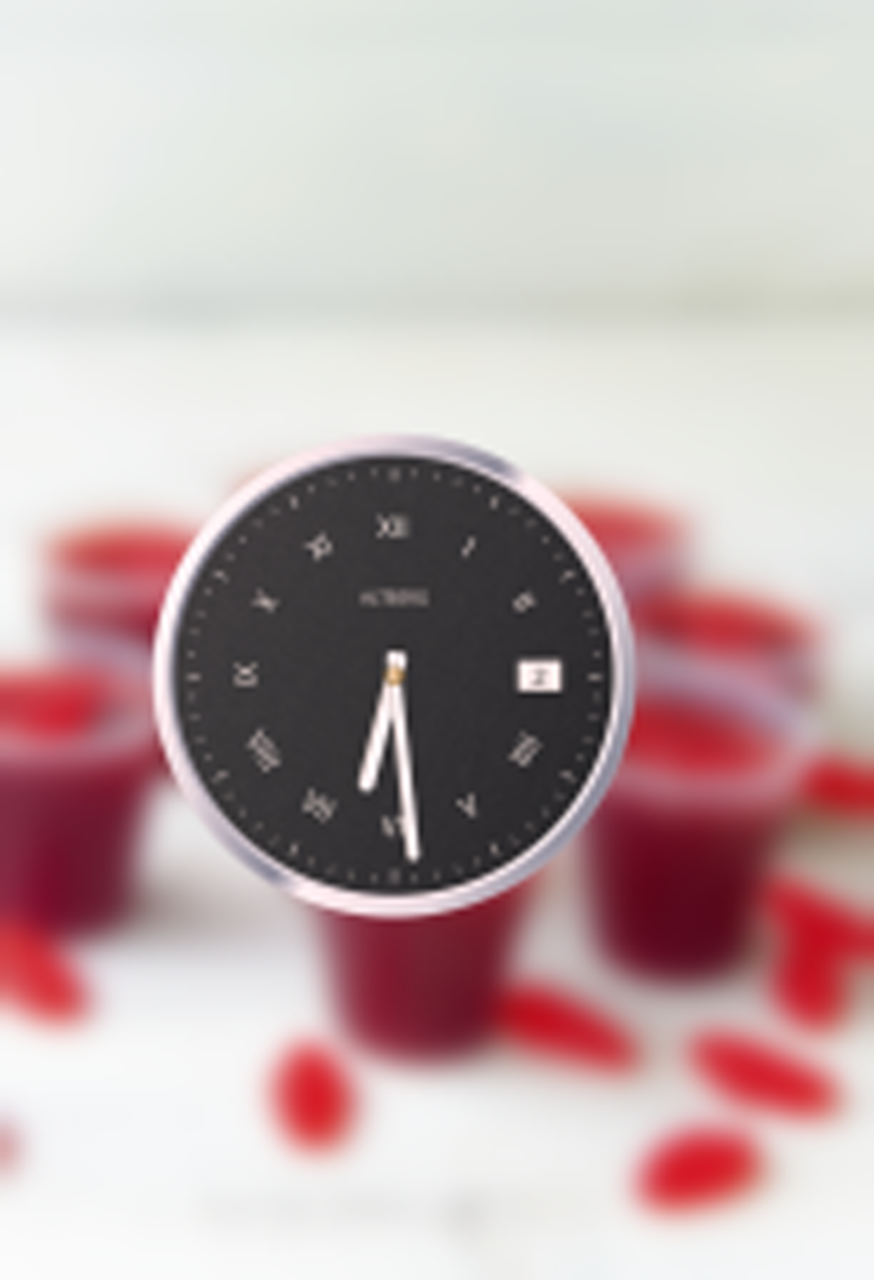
6:29
